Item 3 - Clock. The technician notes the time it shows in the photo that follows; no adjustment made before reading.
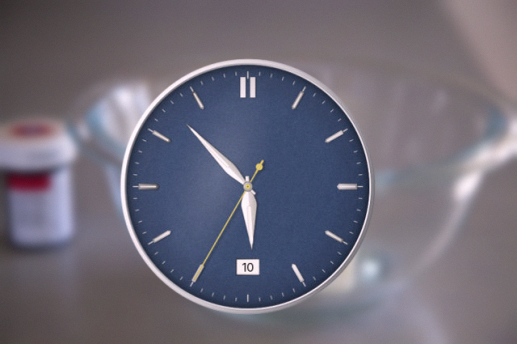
5:52:35
